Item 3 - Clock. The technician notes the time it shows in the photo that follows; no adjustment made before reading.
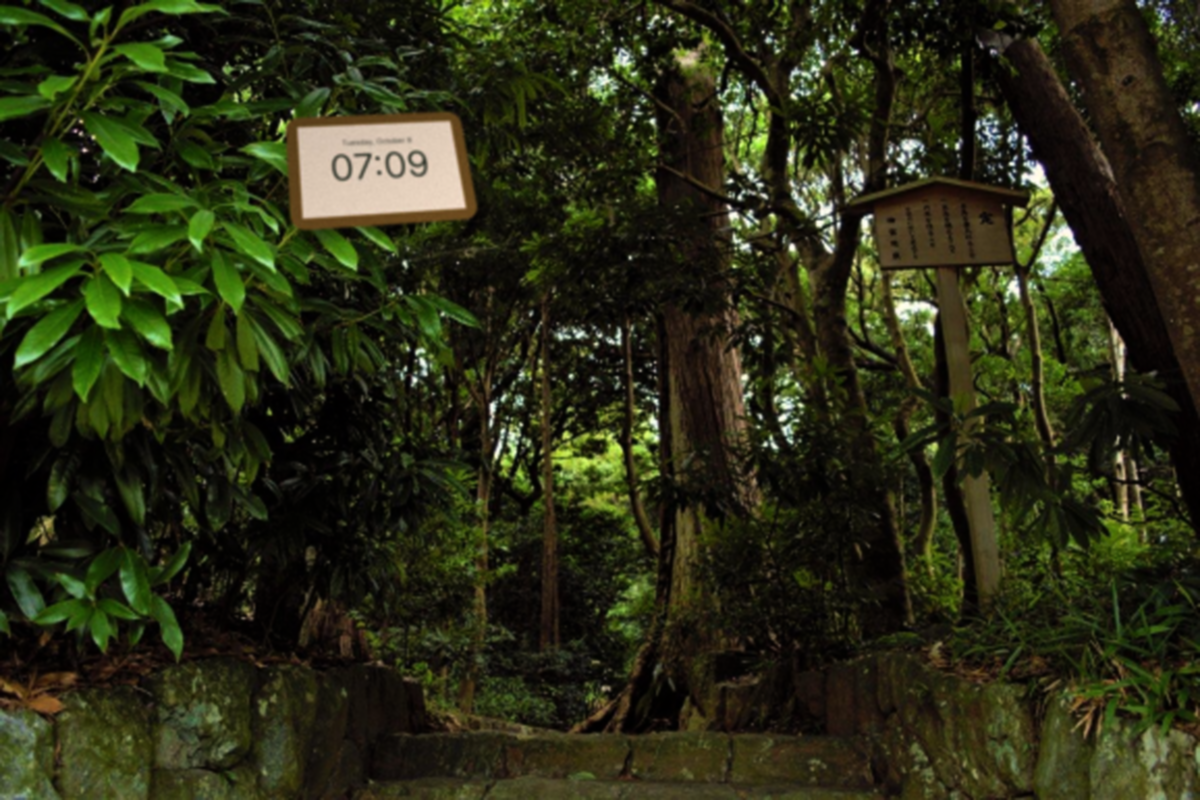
7:09
